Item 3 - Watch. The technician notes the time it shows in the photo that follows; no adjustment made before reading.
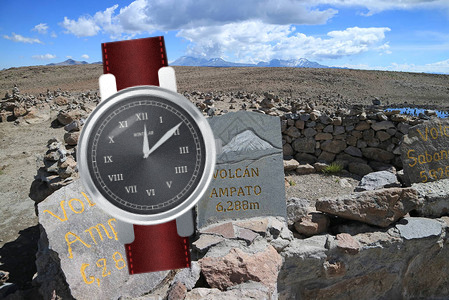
12:09
